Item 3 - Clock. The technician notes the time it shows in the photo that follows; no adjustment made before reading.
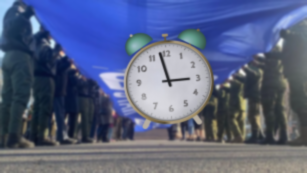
2:58
